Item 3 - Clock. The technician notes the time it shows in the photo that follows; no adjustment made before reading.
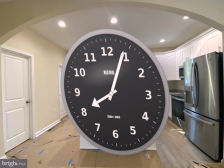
8:04
